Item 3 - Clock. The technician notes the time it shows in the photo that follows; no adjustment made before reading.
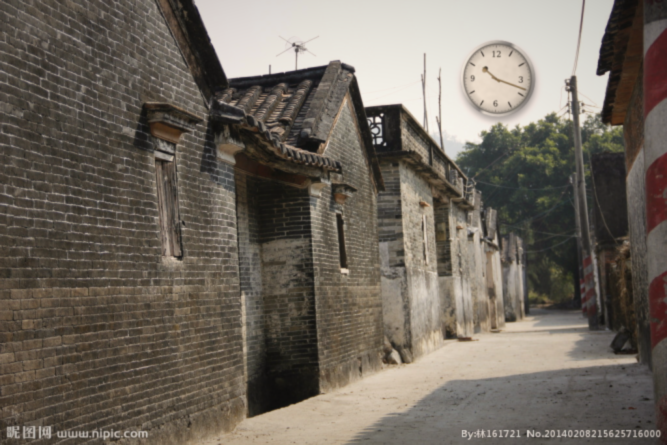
10:18
